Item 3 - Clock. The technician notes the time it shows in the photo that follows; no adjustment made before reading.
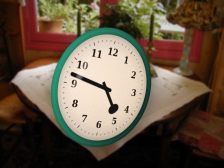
4:47
